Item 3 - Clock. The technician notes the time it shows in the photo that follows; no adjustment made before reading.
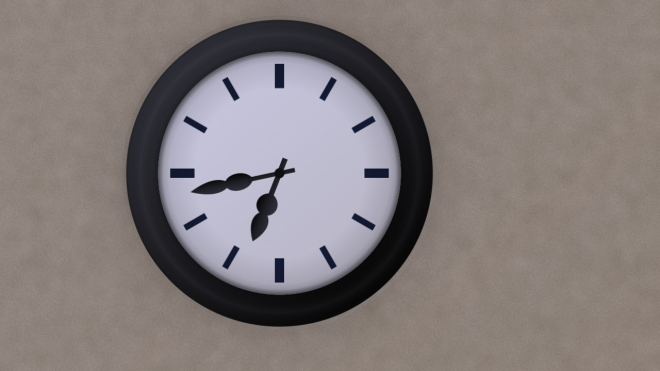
6:43
